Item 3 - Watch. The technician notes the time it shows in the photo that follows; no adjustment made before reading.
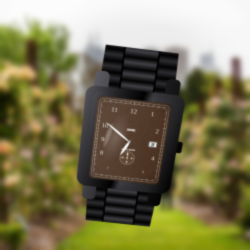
6:51
